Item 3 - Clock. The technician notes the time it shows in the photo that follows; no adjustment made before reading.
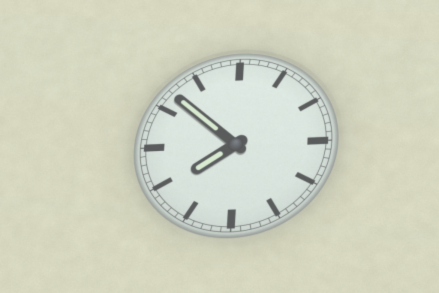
7:52
